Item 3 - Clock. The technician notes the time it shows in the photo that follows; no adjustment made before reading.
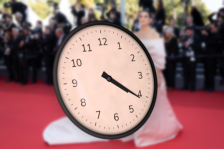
4:21
